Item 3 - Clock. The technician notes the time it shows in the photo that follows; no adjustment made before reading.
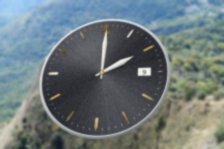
2:00
